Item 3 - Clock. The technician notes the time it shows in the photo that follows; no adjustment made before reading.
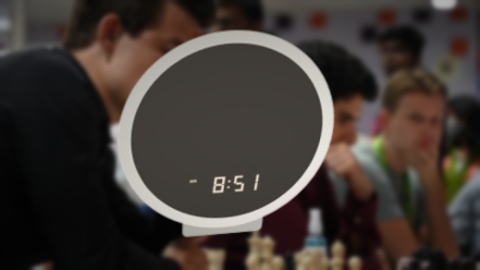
8:51
